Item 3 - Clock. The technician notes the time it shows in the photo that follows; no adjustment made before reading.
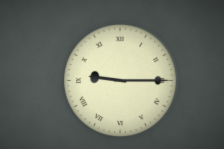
9:15
